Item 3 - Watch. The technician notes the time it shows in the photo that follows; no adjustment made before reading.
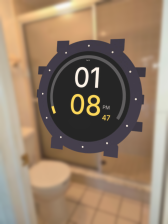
1:08
